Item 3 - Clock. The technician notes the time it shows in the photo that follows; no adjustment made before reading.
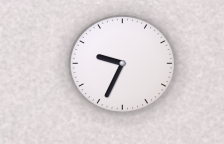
9:34
